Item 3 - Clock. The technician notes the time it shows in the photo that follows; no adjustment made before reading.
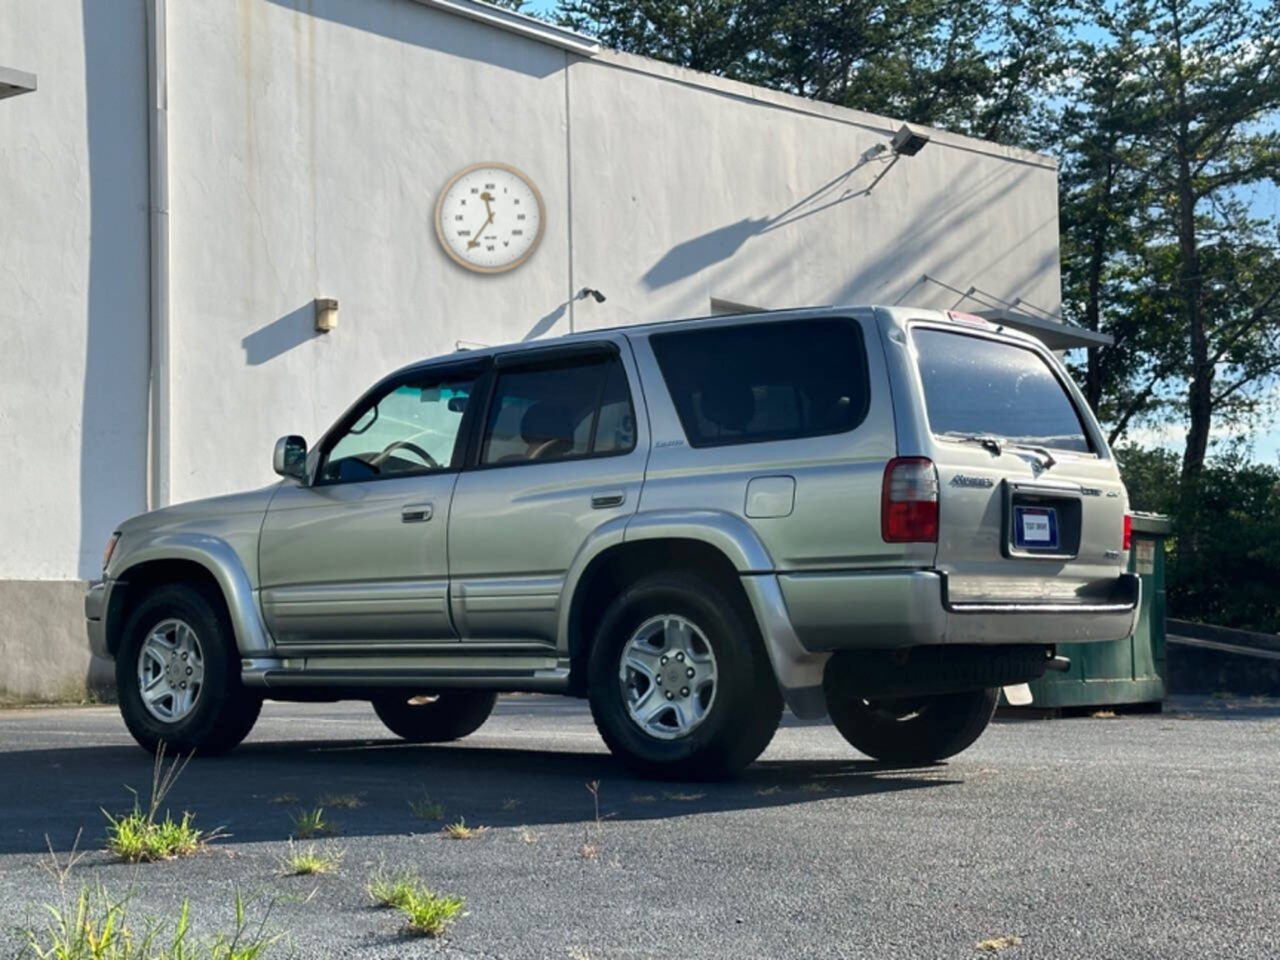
11:36
